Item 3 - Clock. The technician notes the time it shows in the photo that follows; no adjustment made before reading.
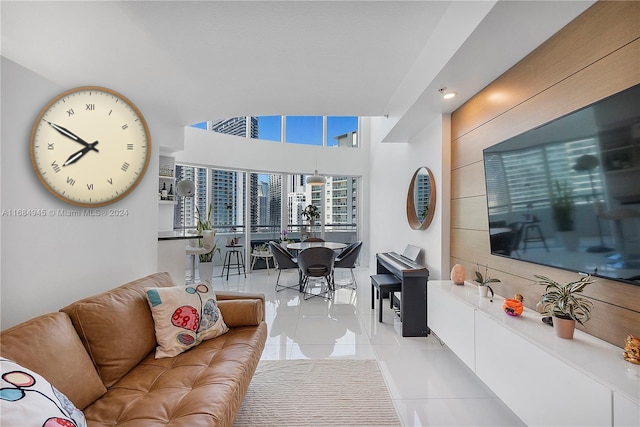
7:50
